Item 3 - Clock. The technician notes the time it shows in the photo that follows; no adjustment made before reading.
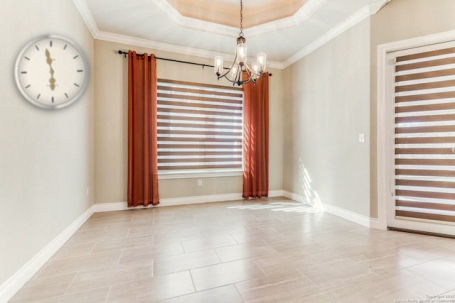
5:58
